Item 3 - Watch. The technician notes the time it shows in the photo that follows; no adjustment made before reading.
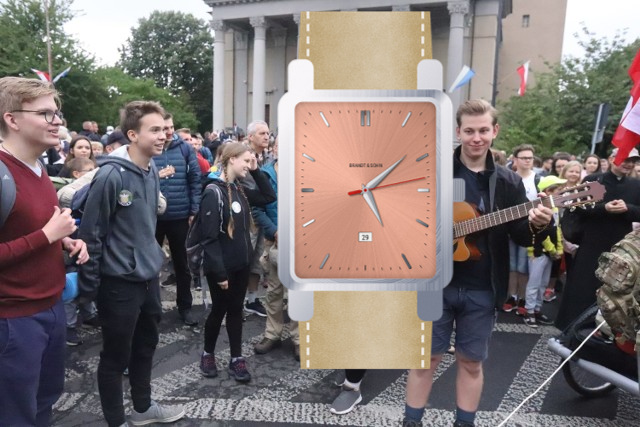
5:08:13
